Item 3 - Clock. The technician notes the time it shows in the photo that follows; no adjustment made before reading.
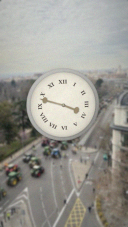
3:48
